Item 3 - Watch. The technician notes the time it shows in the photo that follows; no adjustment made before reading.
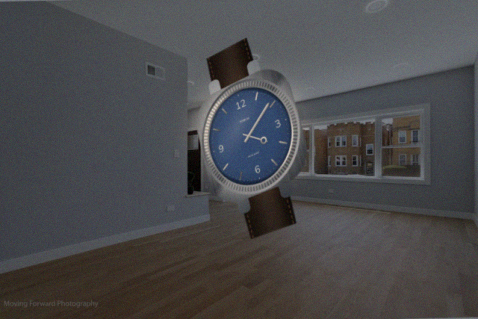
4:09
